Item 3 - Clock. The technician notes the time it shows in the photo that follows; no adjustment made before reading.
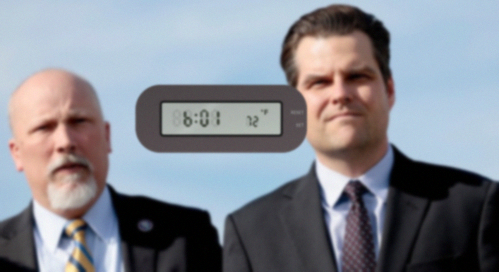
6:01
